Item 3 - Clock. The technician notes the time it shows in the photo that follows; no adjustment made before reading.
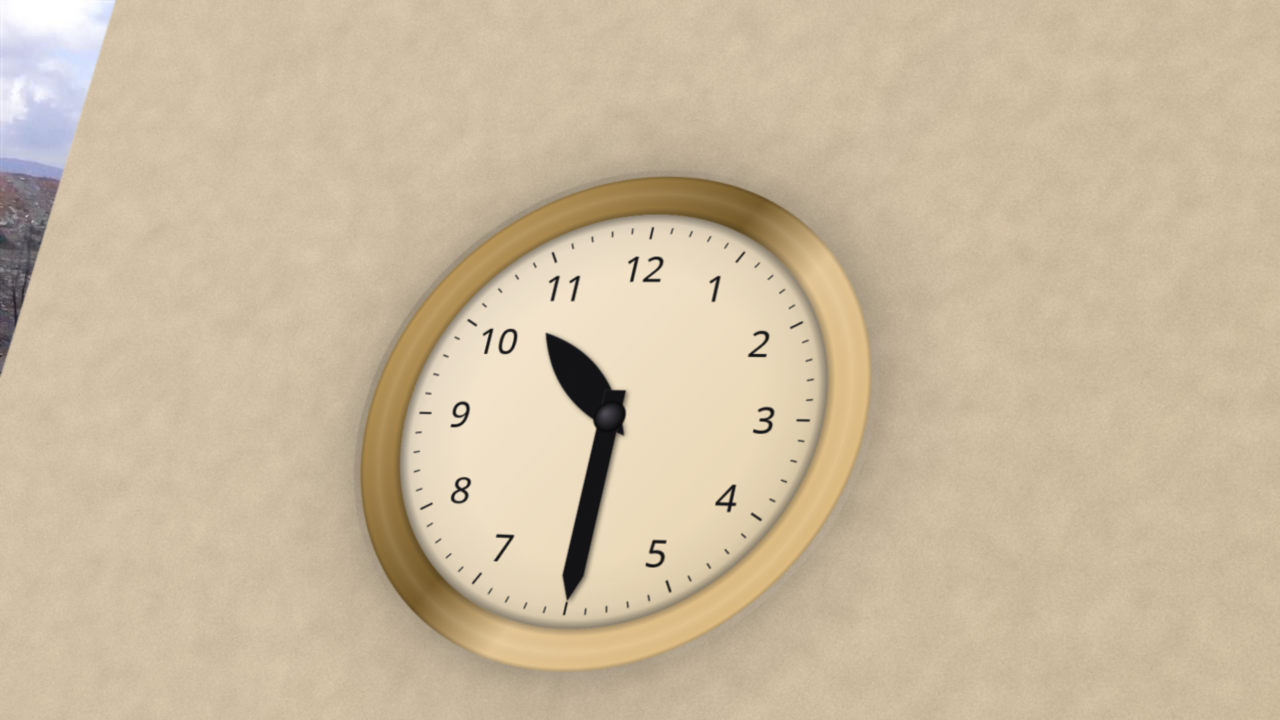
10:30
